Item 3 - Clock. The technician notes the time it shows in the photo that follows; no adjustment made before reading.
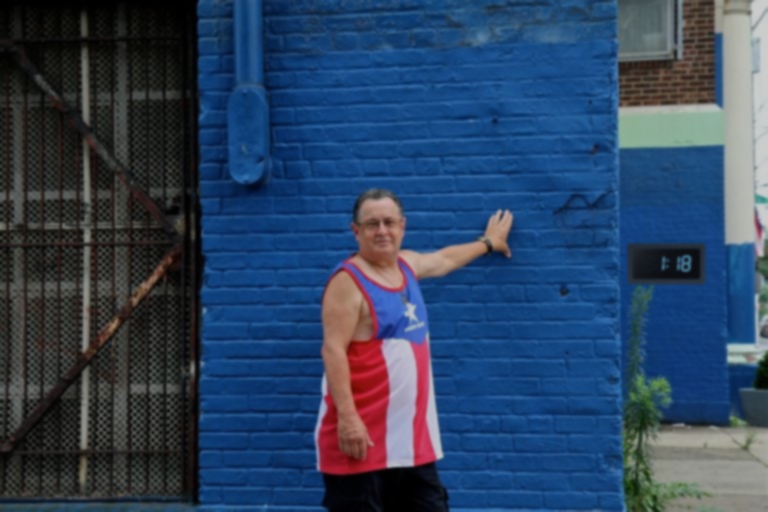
1:18
